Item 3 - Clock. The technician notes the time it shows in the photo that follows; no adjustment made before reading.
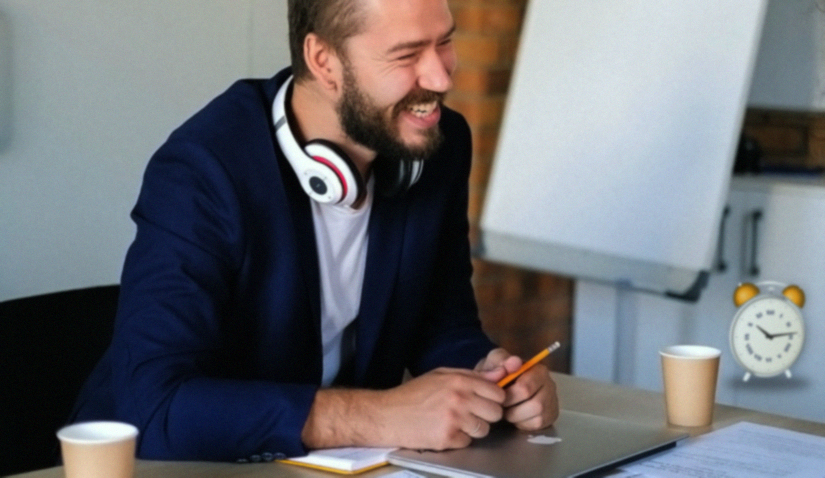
10:14
